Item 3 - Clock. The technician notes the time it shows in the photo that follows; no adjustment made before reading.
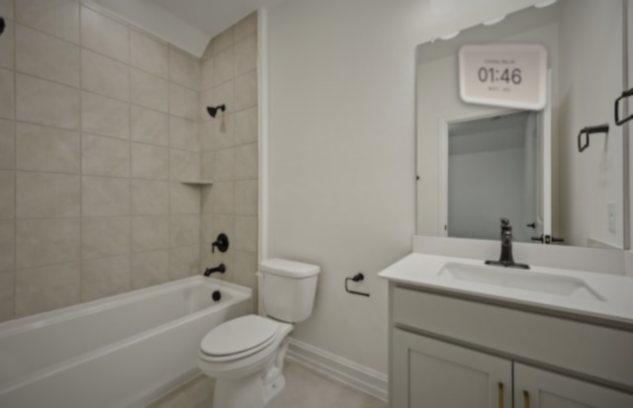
1:46
